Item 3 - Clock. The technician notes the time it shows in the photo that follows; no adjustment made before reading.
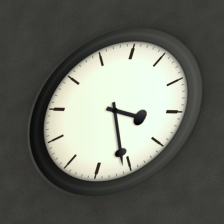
3:26
